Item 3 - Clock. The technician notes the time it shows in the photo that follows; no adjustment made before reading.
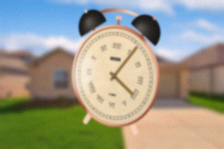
4:06
